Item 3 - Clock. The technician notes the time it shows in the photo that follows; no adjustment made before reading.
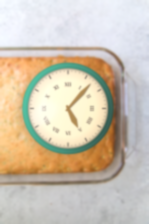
5:07
